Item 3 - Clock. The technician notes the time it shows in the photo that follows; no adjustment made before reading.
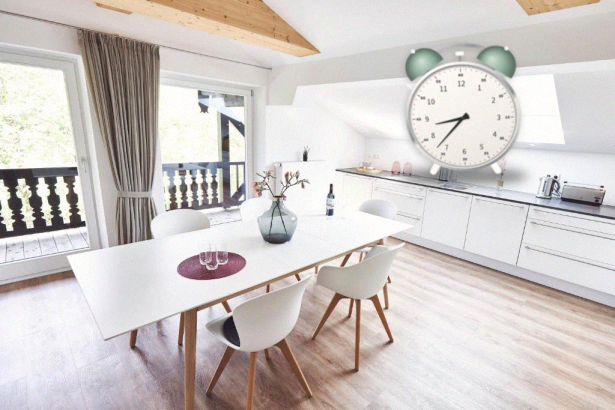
8:37
